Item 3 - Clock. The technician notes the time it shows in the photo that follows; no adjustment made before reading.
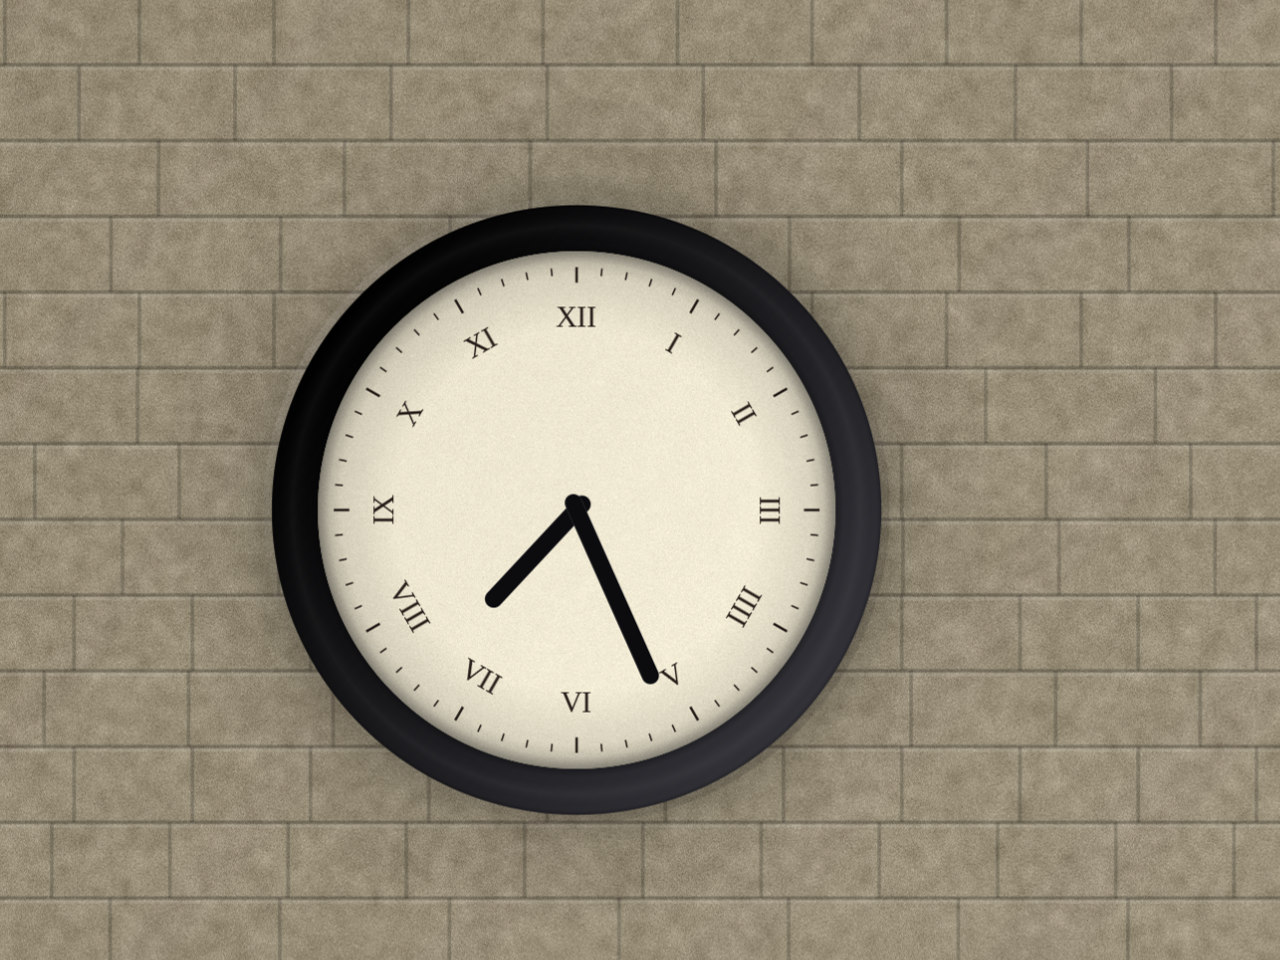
7:26
